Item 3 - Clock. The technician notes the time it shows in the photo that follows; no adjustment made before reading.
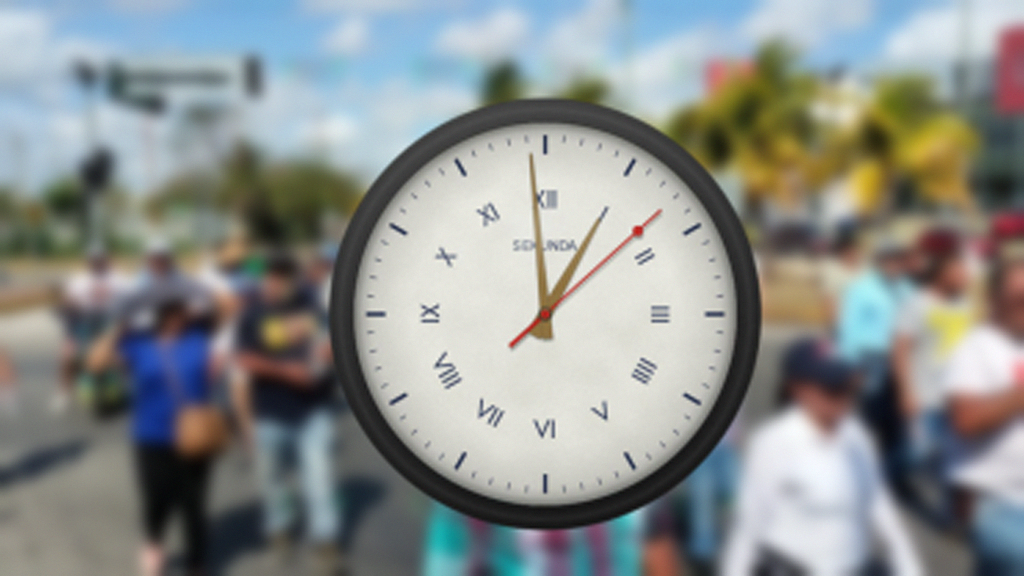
12:59:08
